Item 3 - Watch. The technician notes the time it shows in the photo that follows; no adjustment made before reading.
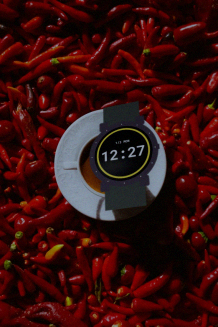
12:27
